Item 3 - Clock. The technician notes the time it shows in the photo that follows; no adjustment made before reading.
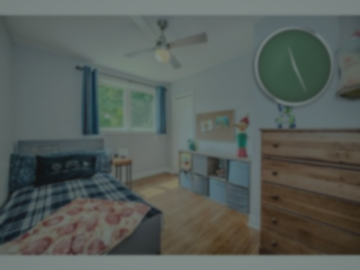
11:26
